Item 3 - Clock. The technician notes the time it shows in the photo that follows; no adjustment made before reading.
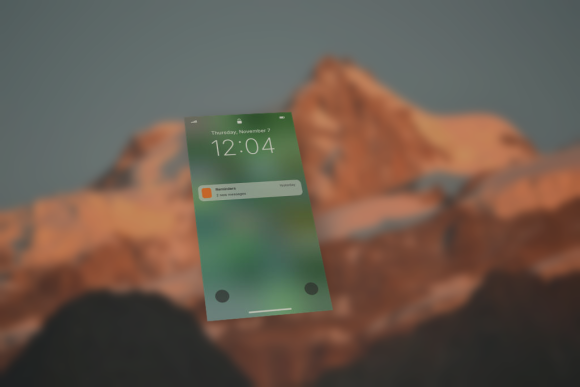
12:04
